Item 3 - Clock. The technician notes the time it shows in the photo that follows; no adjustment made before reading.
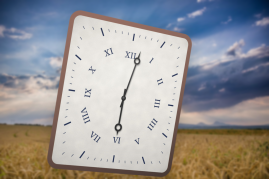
6:02
